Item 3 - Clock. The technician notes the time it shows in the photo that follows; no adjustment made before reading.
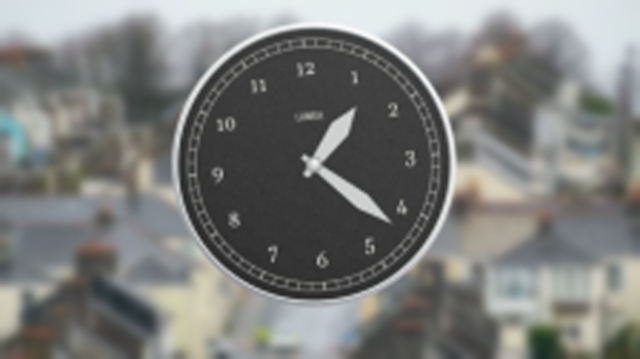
1:22
